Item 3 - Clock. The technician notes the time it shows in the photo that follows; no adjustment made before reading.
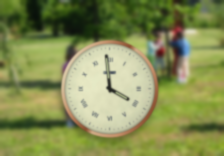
3:59
